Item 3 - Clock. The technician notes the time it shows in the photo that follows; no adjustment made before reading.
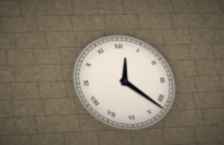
12:22
